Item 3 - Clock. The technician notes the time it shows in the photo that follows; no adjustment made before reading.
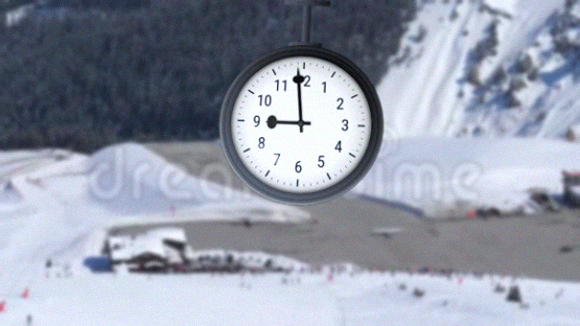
8:59
